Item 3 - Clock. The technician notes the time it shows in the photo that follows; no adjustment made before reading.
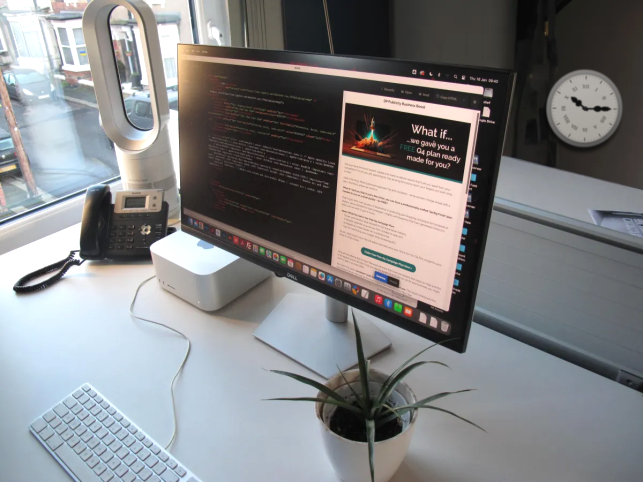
10:15
